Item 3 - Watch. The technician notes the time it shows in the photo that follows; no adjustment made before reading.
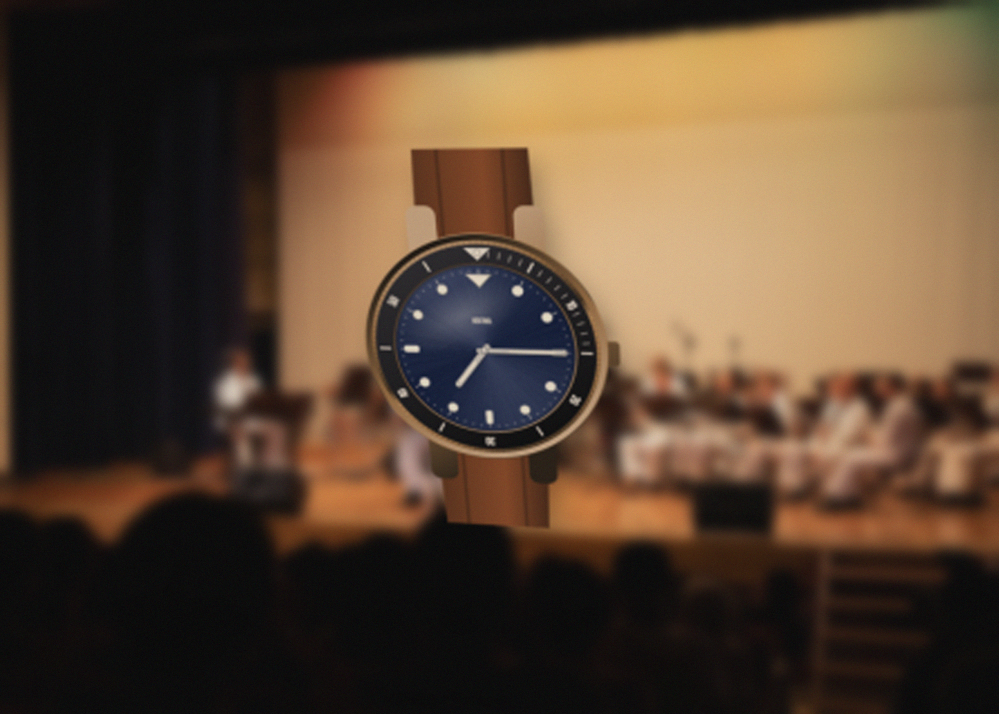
7:15
